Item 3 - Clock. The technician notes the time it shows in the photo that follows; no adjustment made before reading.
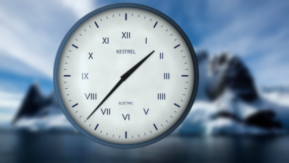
1:37
